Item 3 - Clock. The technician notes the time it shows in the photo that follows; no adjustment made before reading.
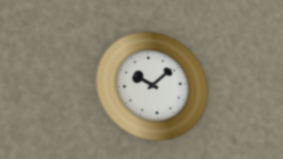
10:09
